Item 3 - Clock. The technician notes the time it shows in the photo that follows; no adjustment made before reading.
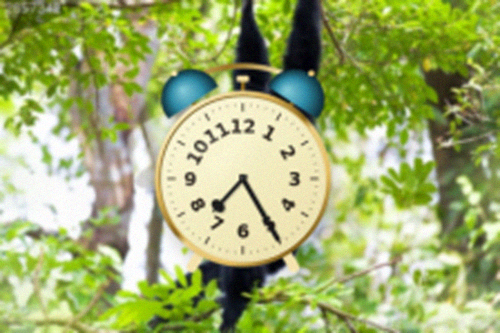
7:25
